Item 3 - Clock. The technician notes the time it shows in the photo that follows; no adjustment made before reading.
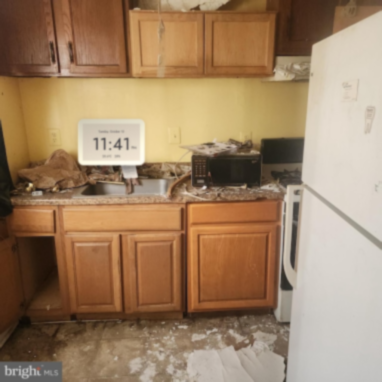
11:41
